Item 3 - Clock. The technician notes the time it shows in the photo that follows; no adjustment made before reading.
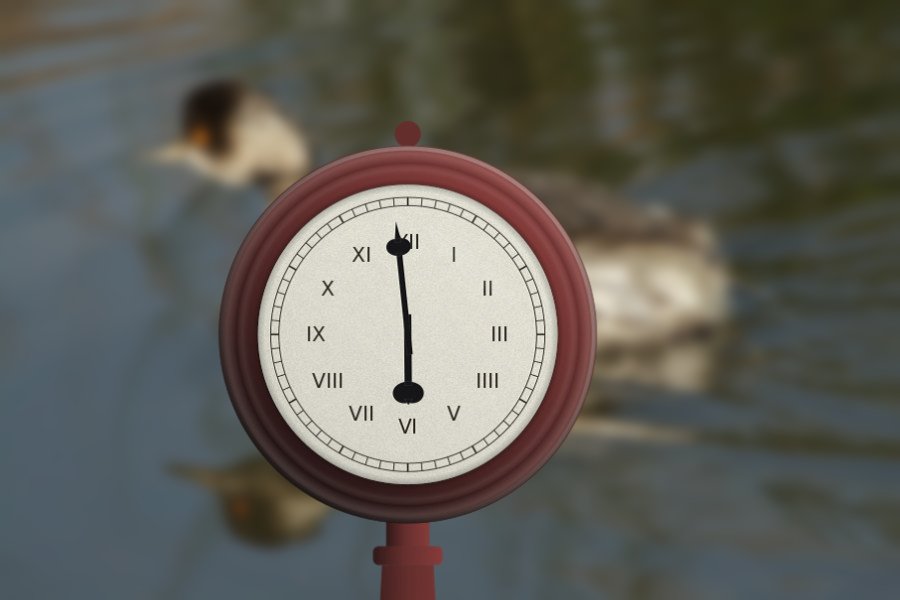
5:59
